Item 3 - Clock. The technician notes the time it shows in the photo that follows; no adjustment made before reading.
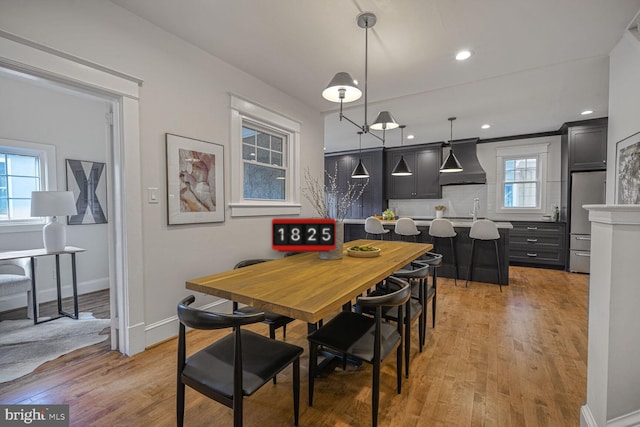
18:25
